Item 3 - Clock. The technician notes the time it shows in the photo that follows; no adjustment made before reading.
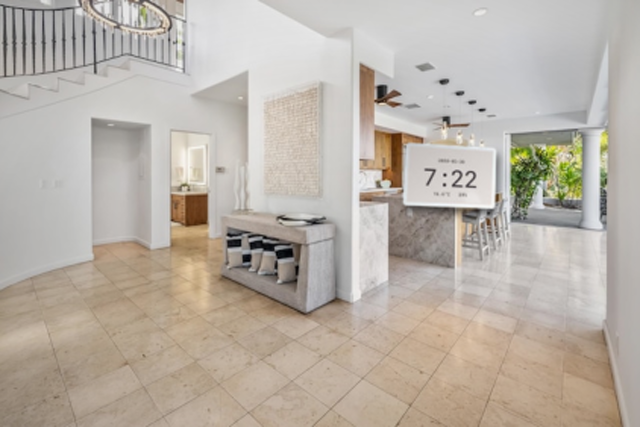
7:22
